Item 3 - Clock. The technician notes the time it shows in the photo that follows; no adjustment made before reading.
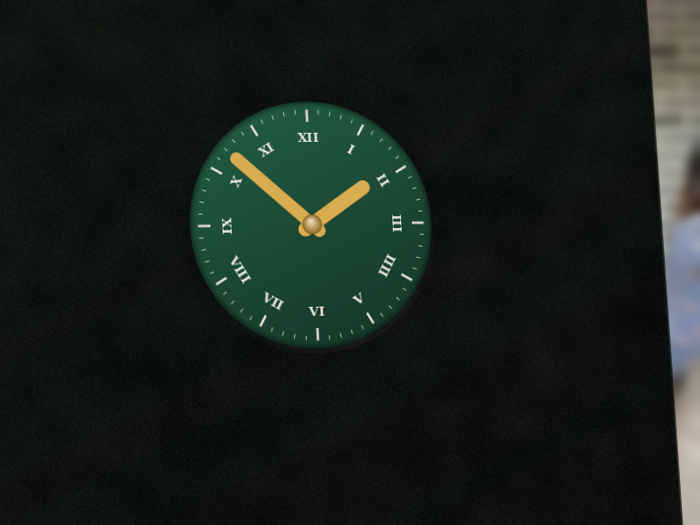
1:52
